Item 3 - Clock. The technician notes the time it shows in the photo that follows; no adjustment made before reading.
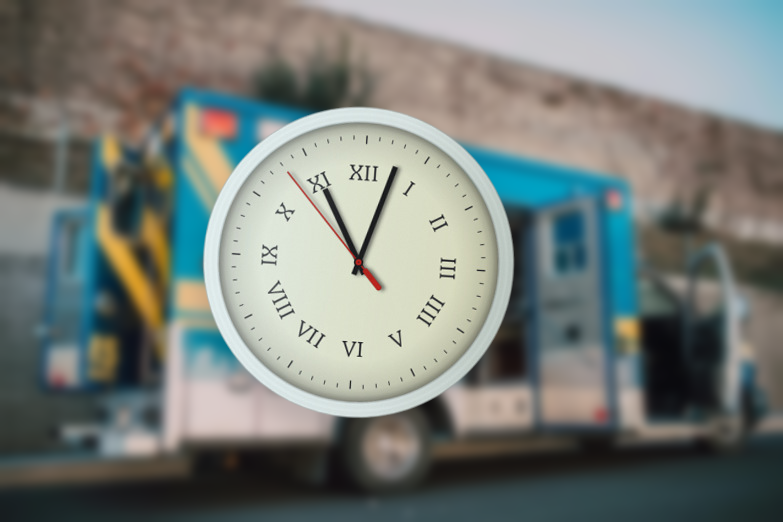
11:02:53
